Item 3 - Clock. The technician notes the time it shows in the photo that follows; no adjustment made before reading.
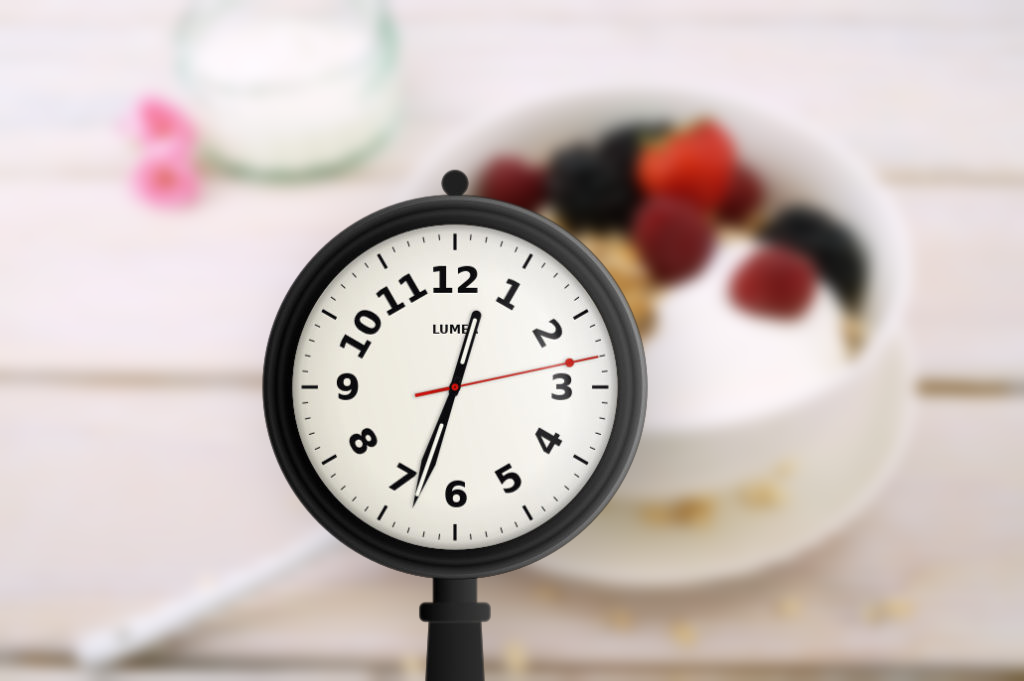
12:33:13
